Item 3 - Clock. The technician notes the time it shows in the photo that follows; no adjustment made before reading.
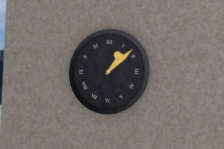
1:08
